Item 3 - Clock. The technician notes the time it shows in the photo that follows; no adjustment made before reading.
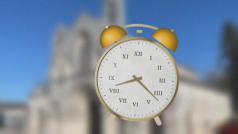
8:22
